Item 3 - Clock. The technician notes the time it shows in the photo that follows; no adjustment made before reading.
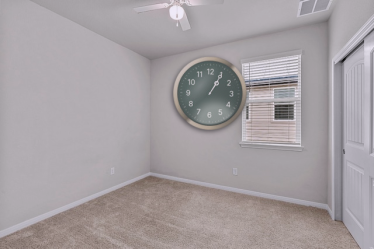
1:05
